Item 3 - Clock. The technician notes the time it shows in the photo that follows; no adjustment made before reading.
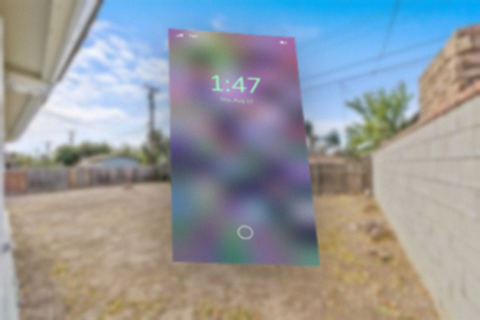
1:47
